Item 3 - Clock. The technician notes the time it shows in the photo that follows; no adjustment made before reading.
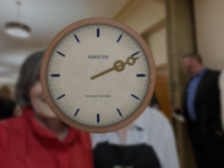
2:11
